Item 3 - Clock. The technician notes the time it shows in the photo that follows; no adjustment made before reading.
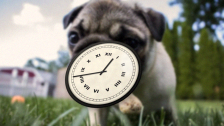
12:42
